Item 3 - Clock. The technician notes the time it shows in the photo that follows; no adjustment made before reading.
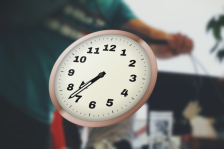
7:37
